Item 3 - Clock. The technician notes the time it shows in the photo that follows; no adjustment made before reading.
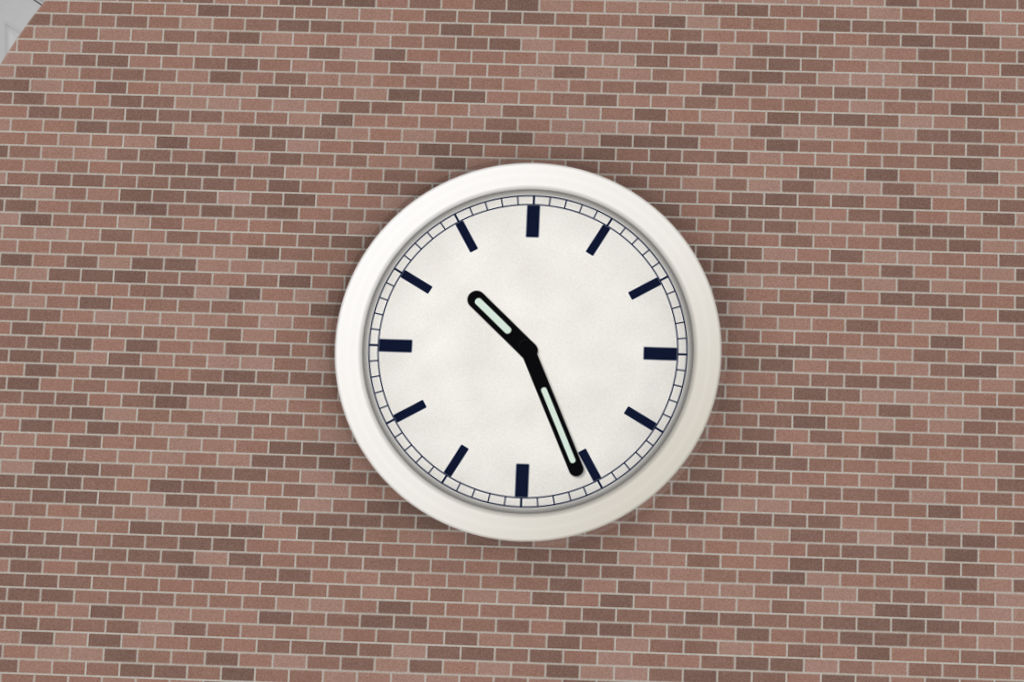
10:26
